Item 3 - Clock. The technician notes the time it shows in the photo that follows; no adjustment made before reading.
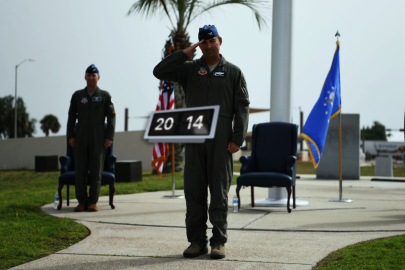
20:14
